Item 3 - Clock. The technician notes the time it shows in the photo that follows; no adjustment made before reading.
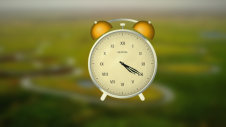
4:20
